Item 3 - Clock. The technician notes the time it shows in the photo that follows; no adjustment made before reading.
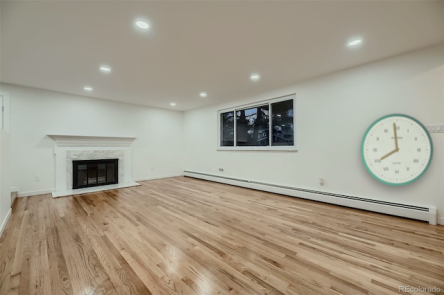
7:59
